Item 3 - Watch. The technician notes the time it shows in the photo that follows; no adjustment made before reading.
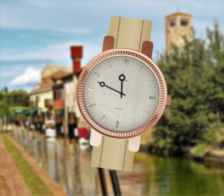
11:48
